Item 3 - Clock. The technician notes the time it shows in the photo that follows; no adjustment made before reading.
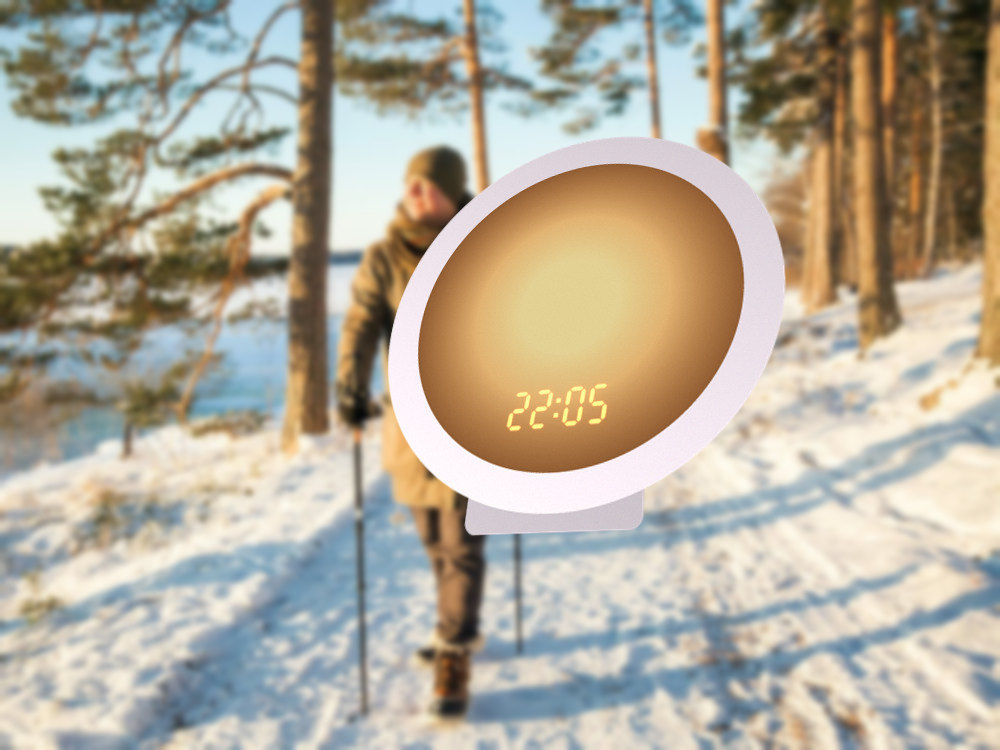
22:05
